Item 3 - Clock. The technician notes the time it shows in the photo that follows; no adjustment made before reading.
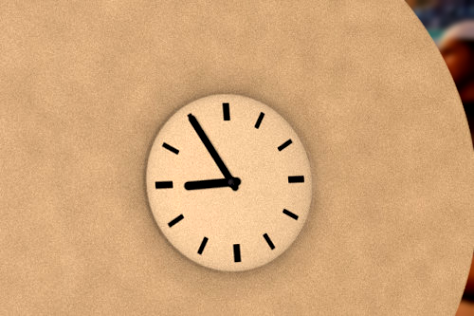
8:55
